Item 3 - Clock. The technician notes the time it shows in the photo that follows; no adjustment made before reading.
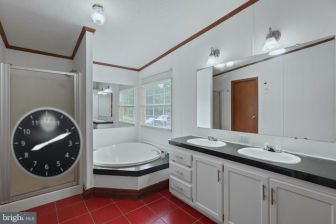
8:11
